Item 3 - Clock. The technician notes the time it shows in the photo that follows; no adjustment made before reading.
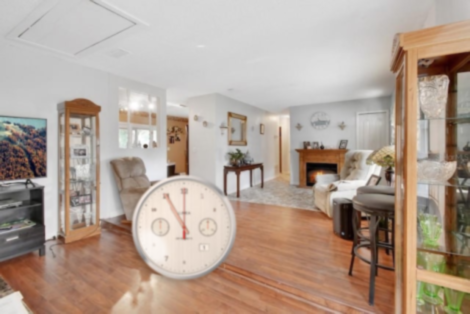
10:55
